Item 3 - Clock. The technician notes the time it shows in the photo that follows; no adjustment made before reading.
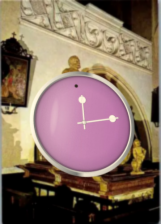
12:15
